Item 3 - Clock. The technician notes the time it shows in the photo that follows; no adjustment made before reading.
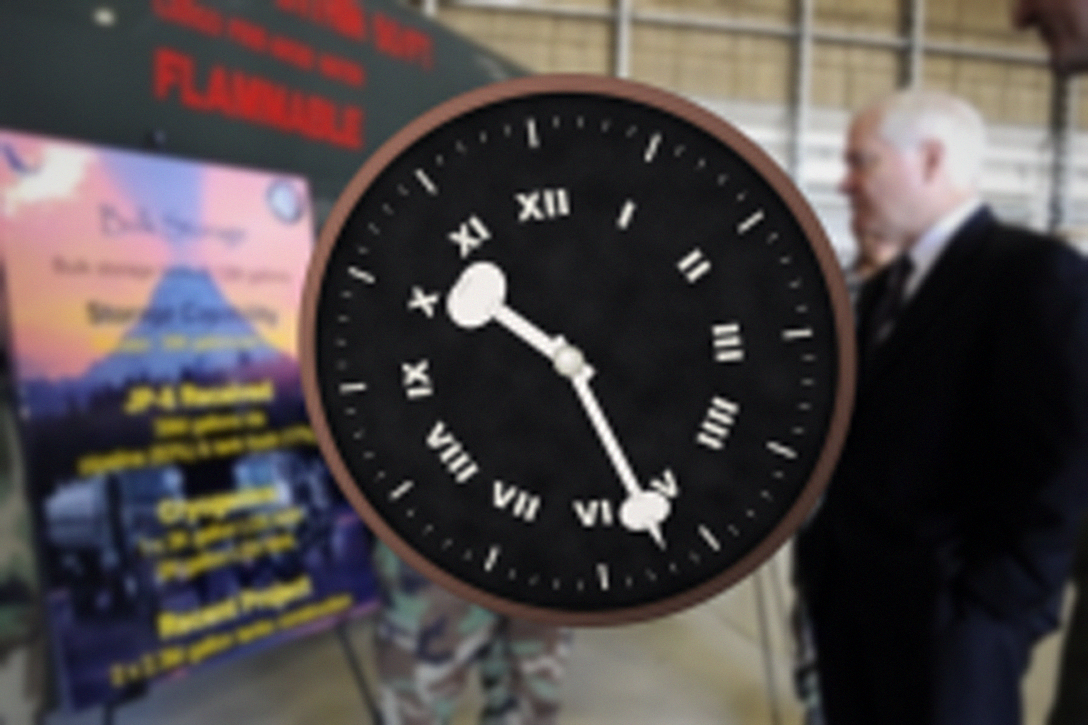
10:27
